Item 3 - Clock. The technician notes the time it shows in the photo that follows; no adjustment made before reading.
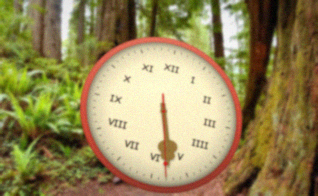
5:27:28
